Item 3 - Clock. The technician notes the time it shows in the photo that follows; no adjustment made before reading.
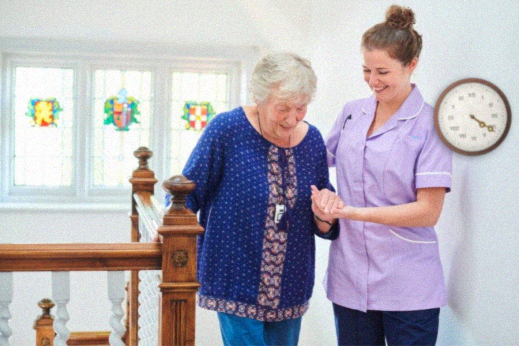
4:21
